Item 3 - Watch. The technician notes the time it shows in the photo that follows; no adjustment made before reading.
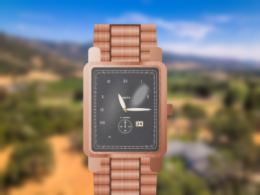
11:15
